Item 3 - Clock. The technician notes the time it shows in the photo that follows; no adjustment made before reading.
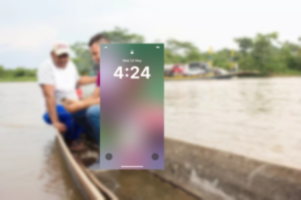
4:24
